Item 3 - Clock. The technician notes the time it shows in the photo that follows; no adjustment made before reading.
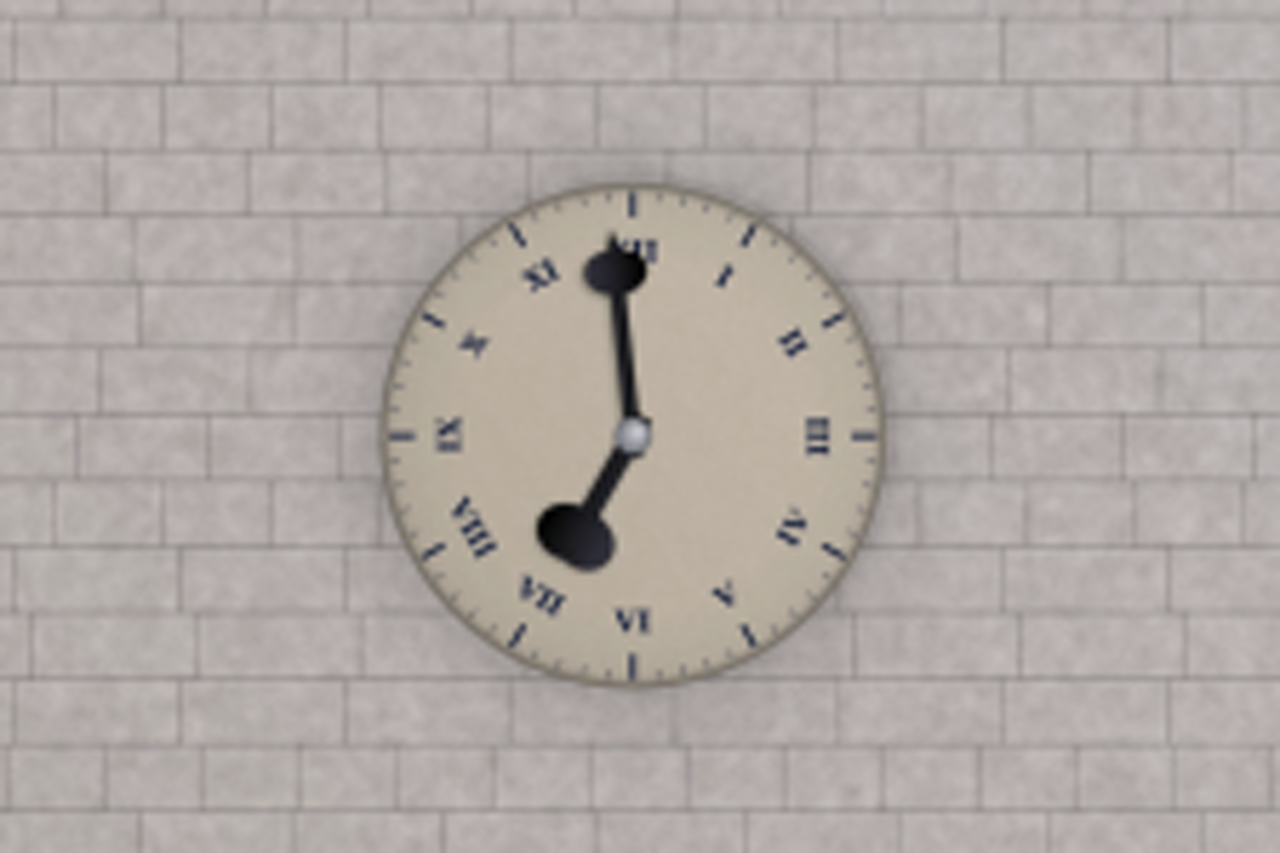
6:59
